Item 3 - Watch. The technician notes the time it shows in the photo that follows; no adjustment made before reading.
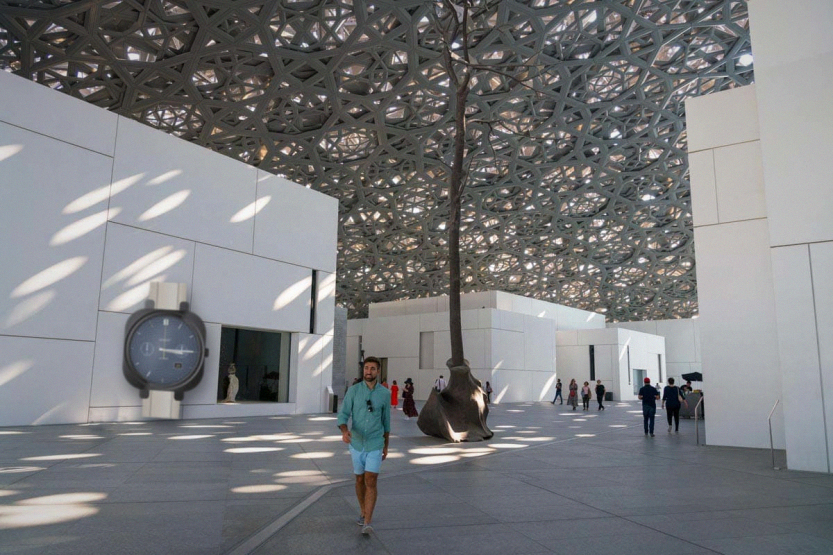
3:15
